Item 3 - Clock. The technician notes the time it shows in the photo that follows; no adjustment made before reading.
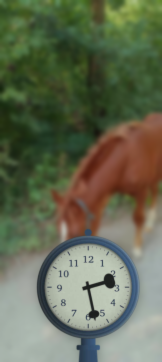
2:28
